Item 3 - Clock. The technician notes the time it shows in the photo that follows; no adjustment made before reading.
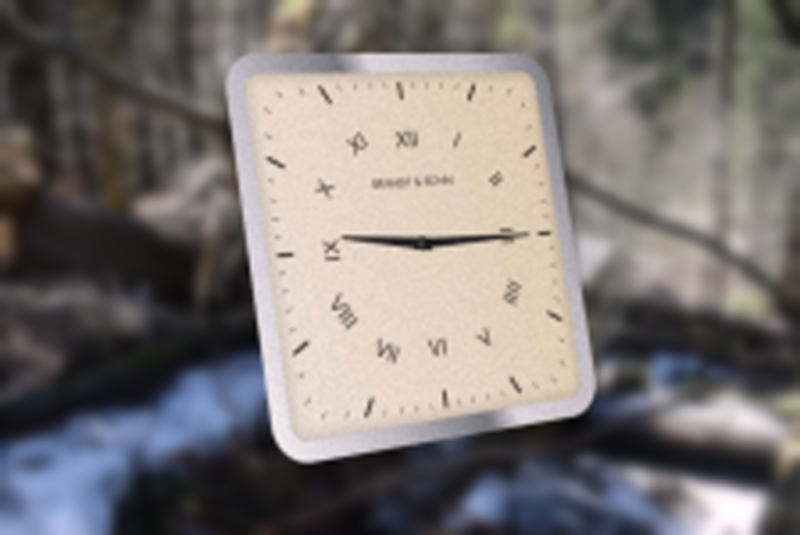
9:15
